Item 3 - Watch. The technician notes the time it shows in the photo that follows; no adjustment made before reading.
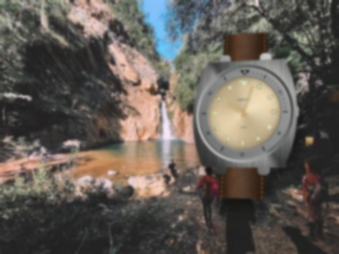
10:03
